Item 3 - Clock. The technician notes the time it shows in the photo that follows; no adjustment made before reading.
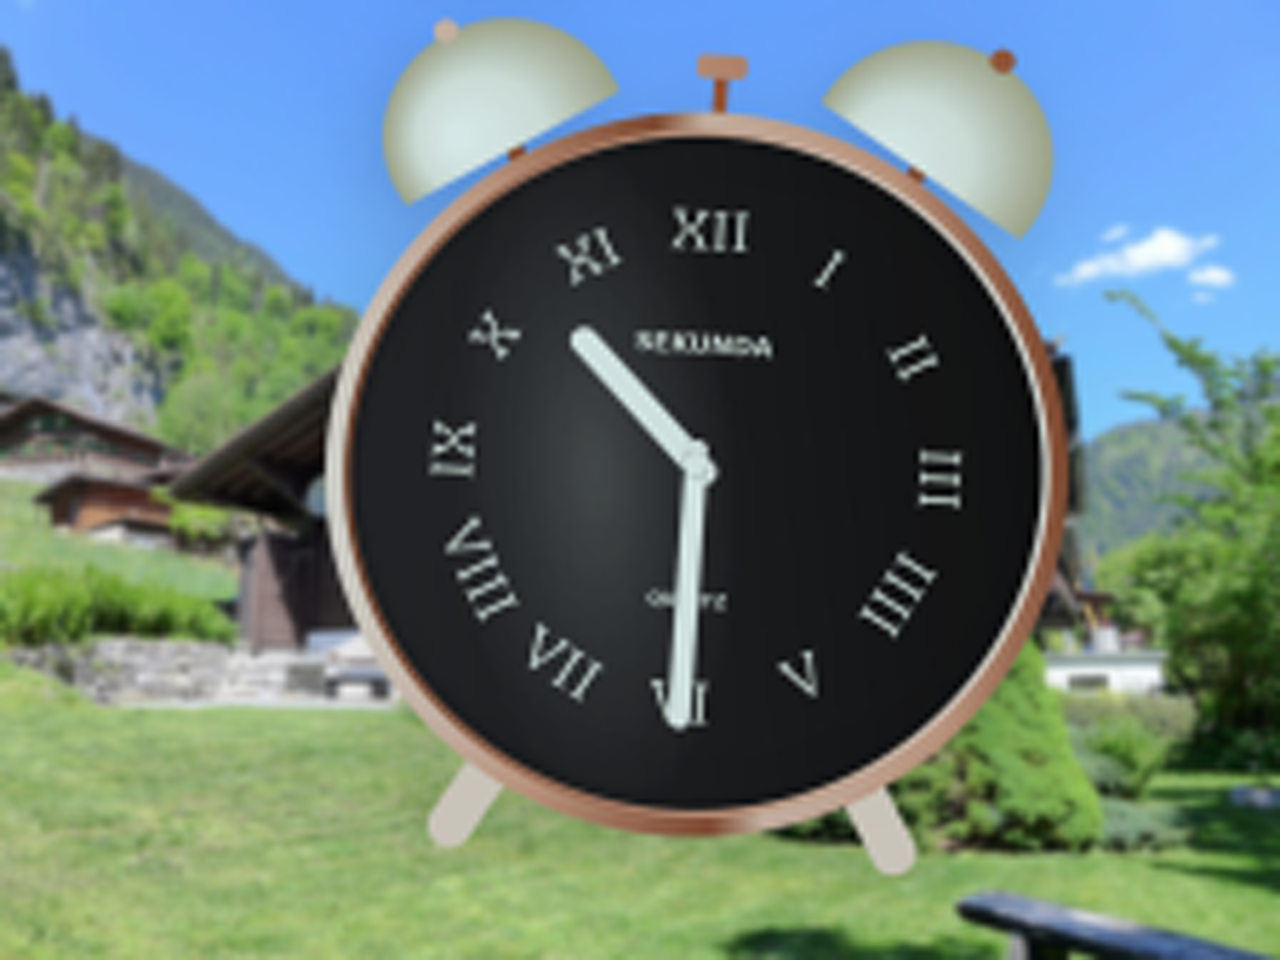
10:30
